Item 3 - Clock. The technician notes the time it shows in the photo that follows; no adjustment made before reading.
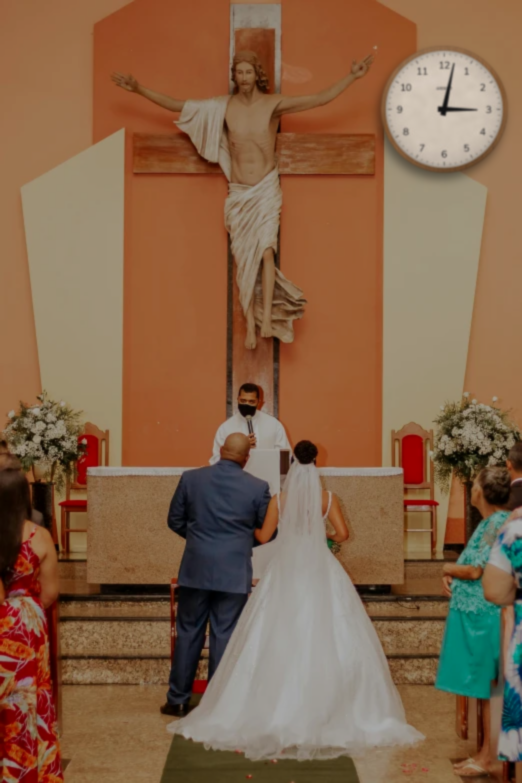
3:02
